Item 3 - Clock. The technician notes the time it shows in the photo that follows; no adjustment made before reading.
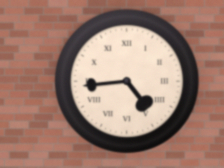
4:44
